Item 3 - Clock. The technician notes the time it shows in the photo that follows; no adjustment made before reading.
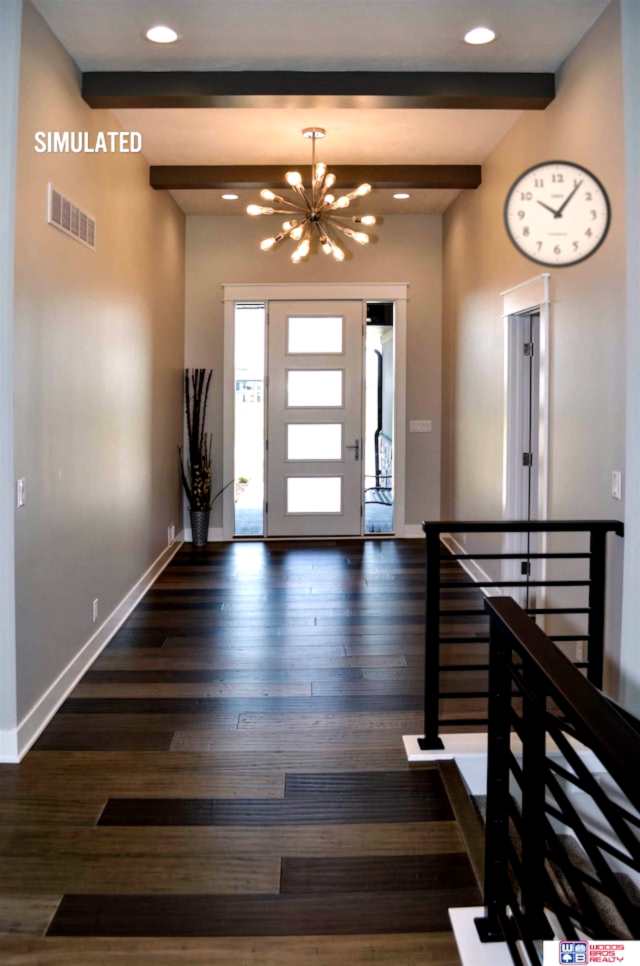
10:06
